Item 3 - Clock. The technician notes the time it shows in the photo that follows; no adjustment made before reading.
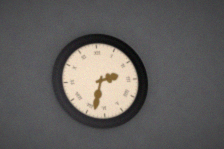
2:33
